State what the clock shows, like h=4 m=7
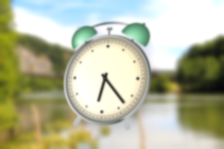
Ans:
h=6 m=23
